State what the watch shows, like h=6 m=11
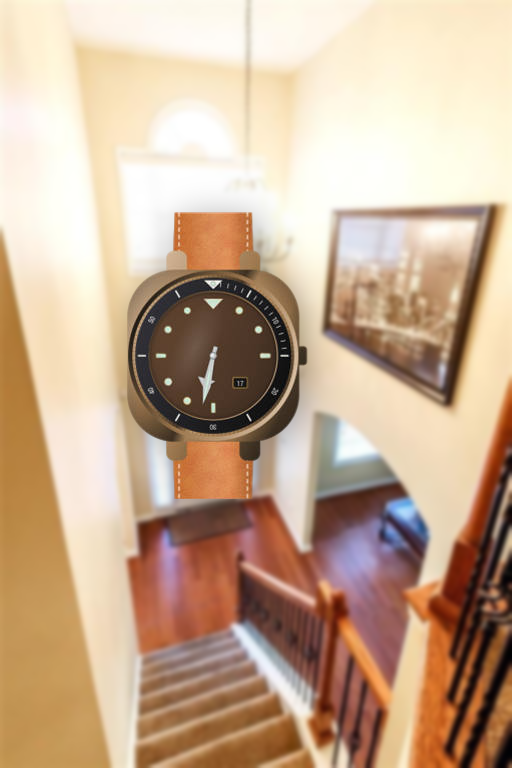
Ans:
h=6 m=32
